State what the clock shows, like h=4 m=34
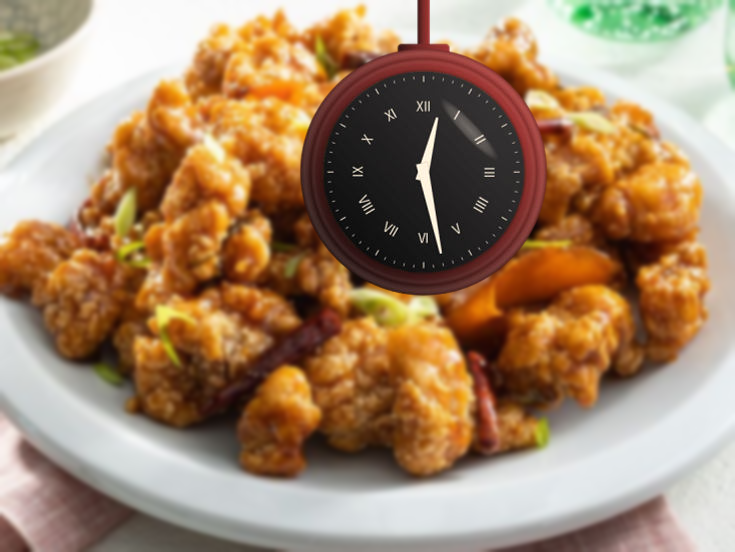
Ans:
h=12 m=28
